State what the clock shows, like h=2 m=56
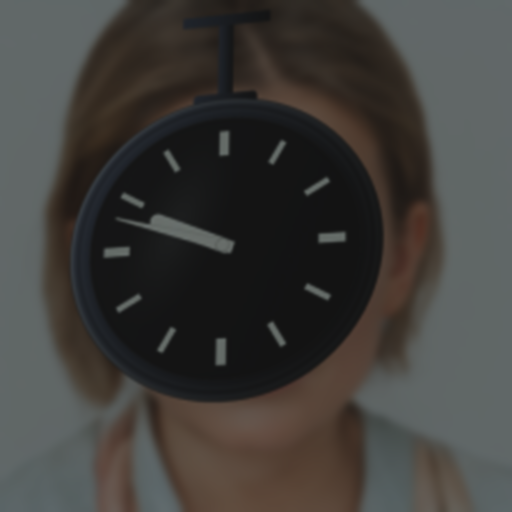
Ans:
h=9 m=48
